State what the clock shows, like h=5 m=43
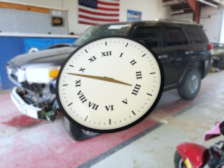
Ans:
h=3 m=48
